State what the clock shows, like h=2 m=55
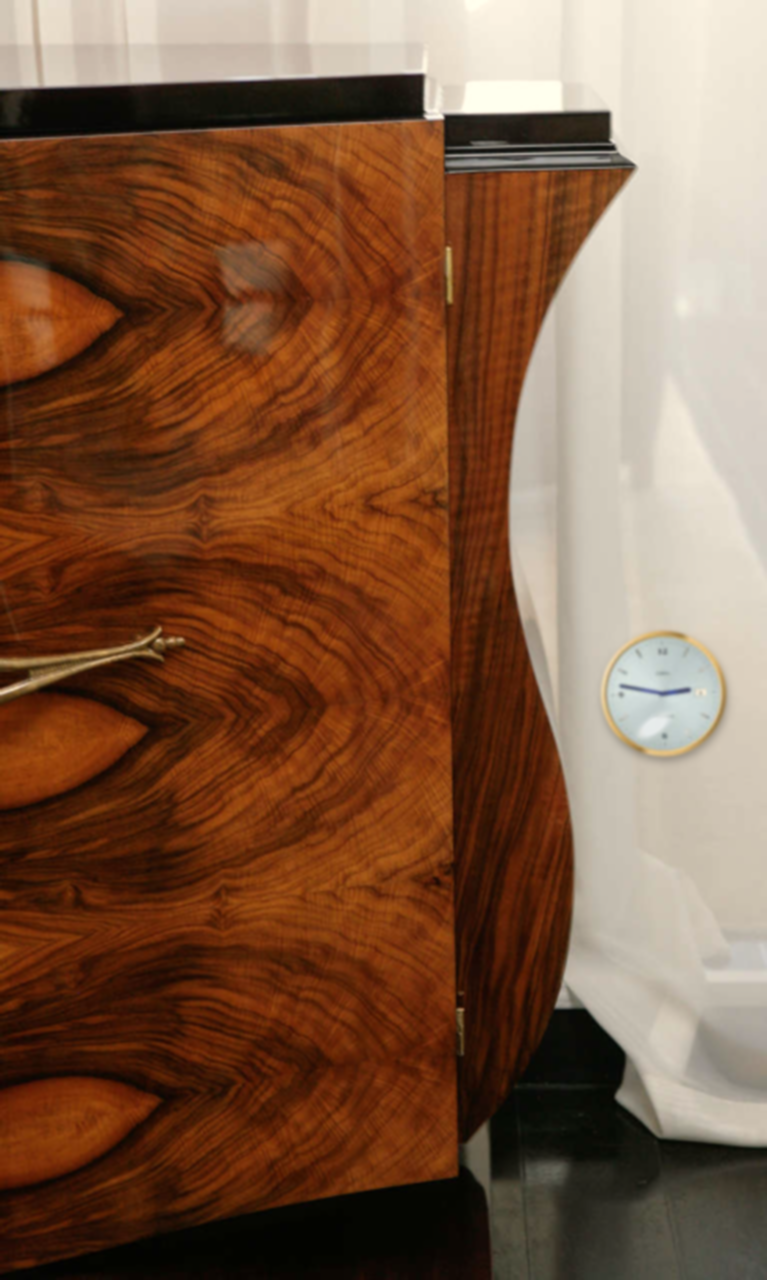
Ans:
h=2 m=47
